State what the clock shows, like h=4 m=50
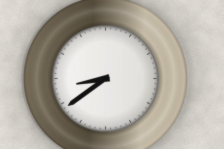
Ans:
h=8 m=39
